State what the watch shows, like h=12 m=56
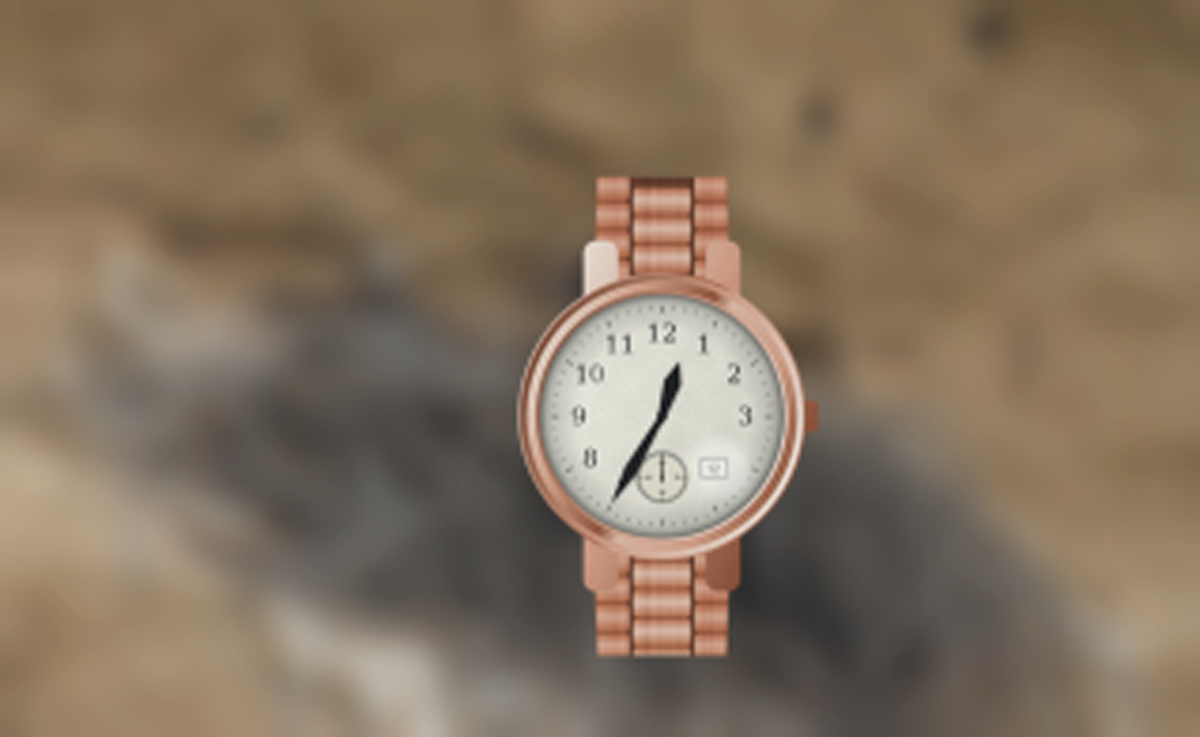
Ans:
h=12 m=35
